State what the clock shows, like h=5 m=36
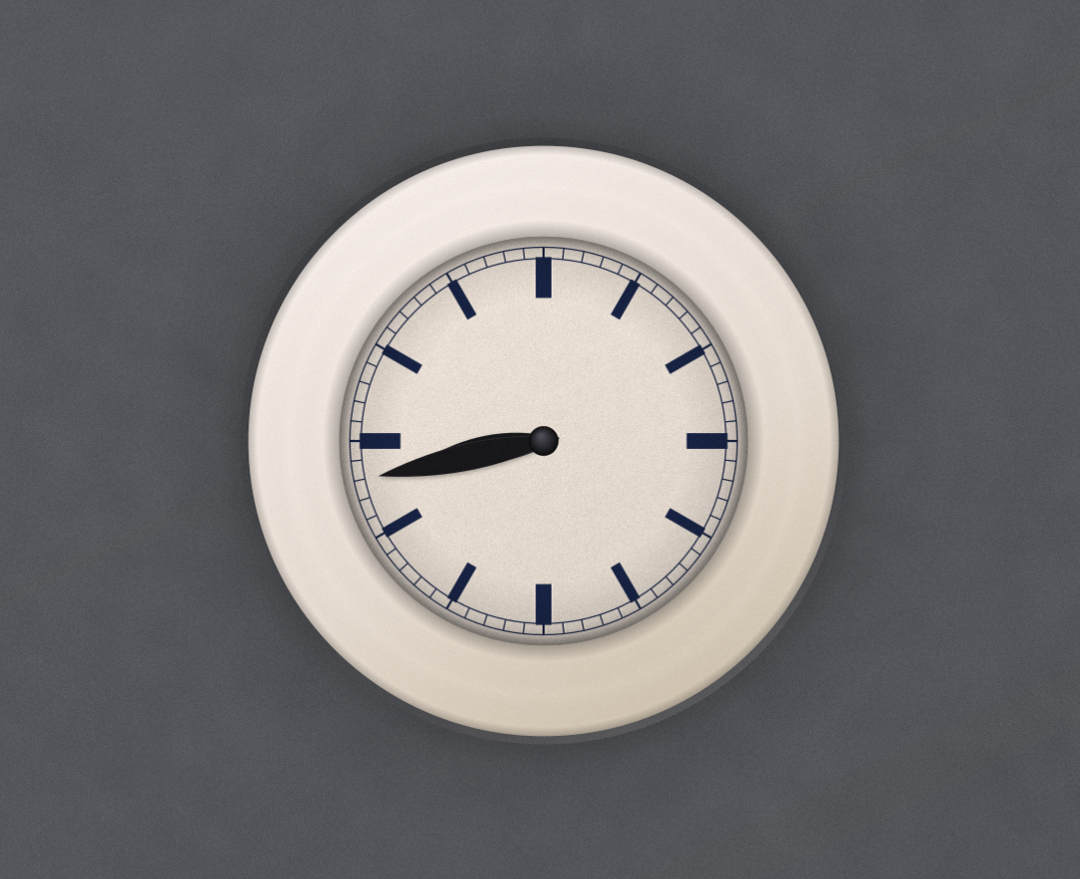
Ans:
h=8 m=43
